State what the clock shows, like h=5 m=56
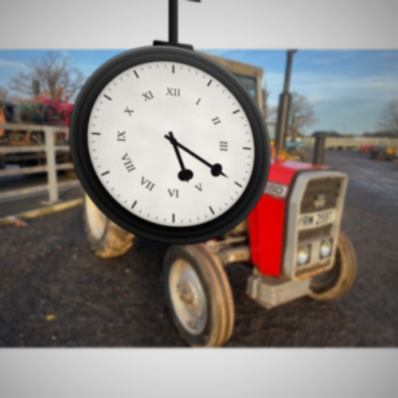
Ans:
h=5 m=20
